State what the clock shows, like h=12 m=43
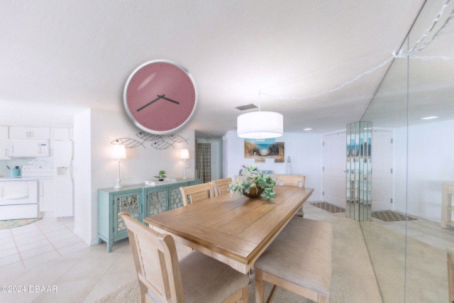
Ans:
h=3 m=40
